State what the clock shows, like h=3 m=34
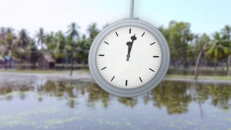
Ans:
h=12 m=2
